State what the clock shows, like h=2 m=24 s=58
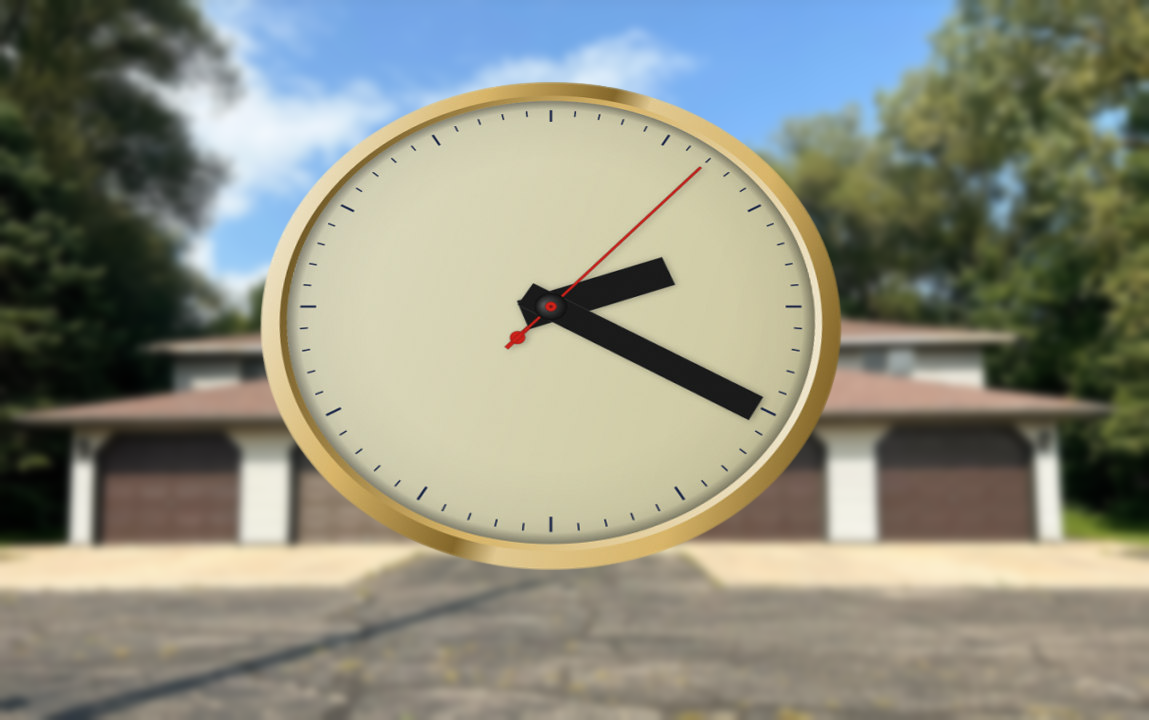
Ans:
h=2 m=20 s=7
